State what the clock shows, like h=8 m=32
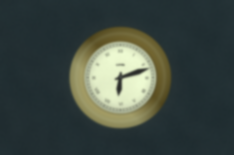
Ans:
h=6 m=12
